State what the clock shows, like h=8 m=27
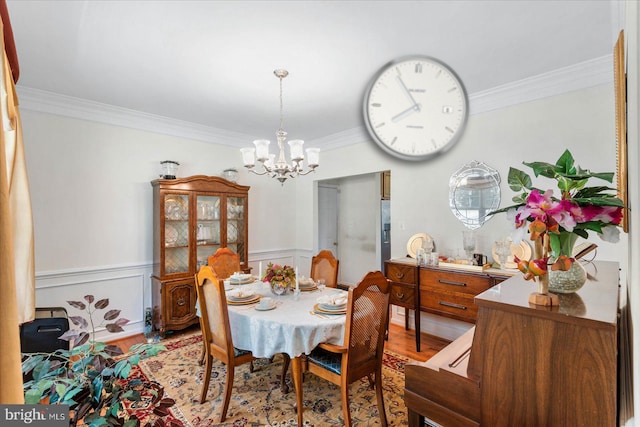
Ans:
h=7 m=54
